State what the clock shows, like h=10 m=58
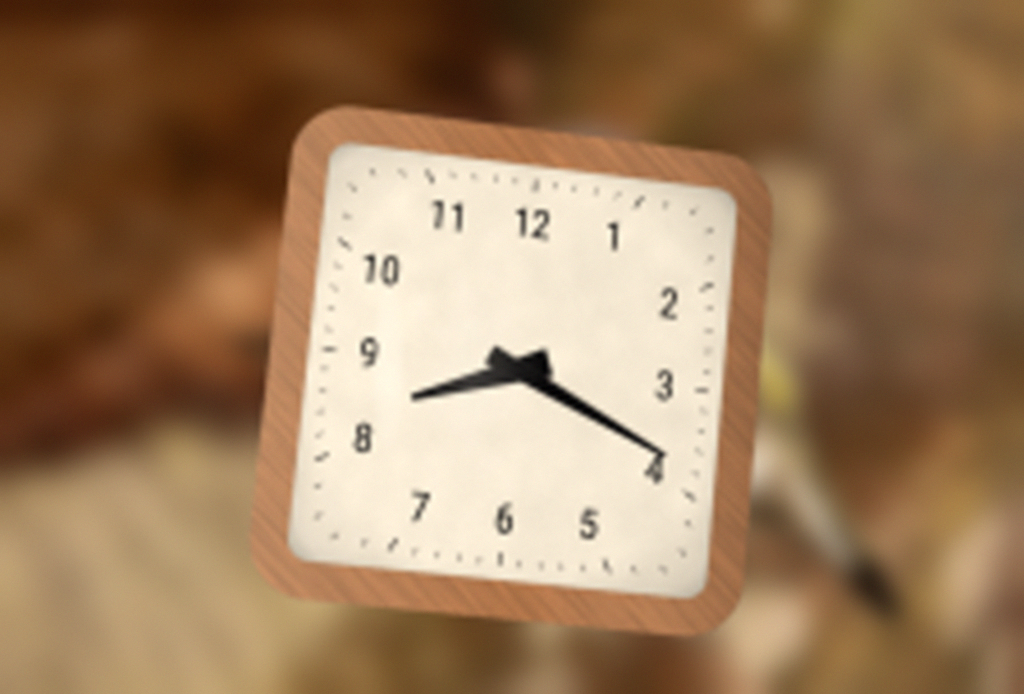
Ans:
h=8 m=19
